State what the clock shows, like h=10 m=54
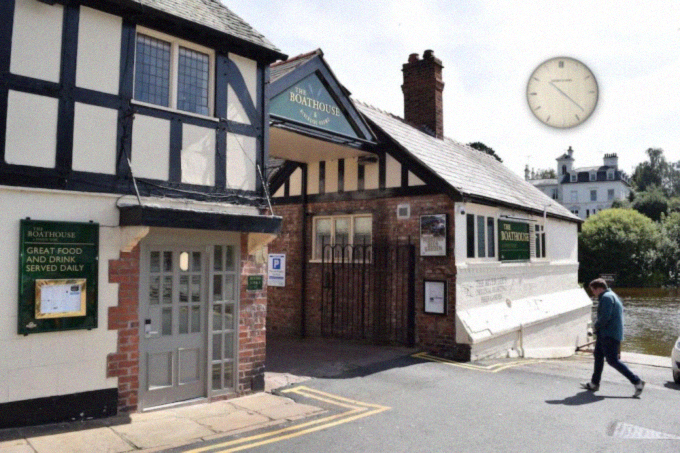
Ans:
h=10 m=22
